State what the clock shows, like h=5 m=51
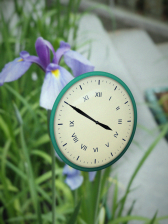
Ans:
h=3 m=50
